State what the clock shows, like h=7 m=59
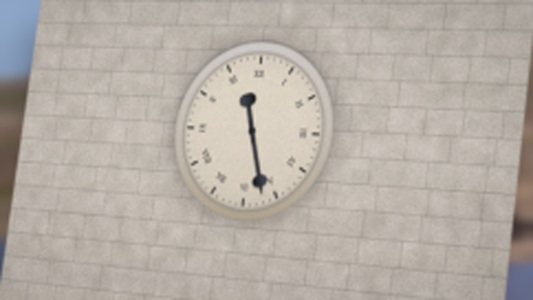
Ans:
h=11 m=27
